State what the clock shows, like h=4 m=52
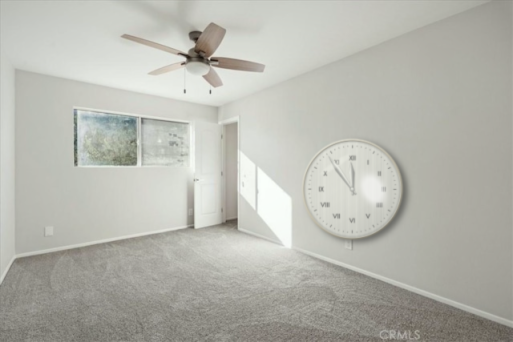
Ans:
h=11 m=54
